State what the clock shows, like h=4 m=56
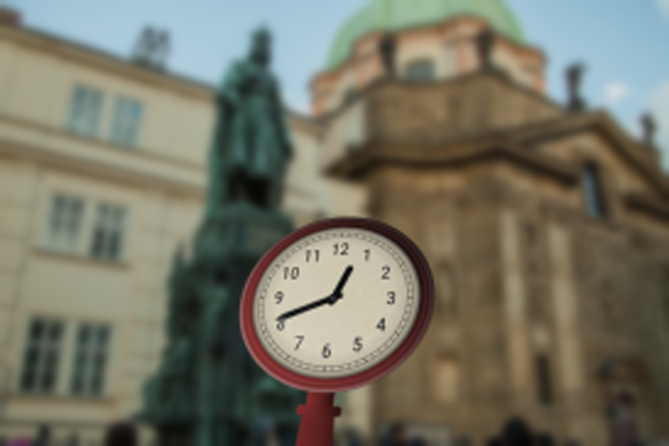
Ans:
h=12 m=41
